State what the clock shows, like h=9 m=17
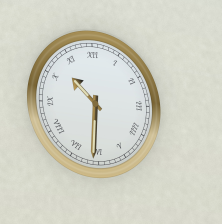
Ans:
h=10 m=31
